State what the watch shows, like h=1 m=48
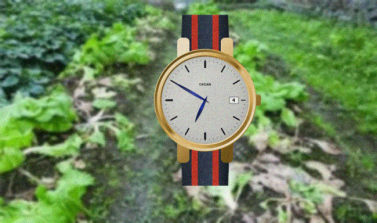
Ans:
h=6 m=50
